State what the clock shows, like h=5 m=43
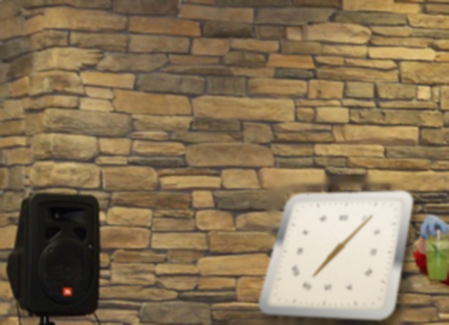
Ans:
h=7 m=6
